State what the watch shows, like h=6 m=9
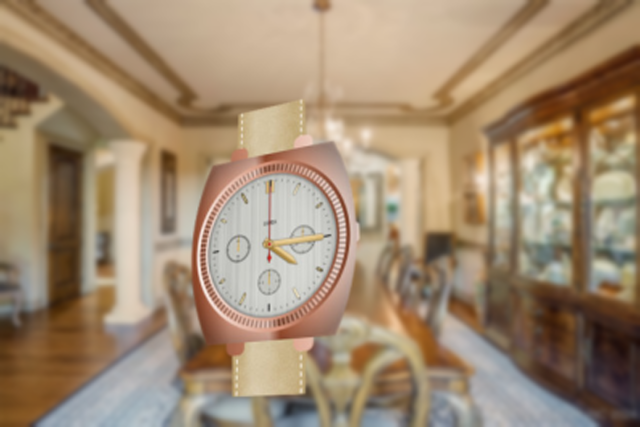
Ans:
h=4 m=15
